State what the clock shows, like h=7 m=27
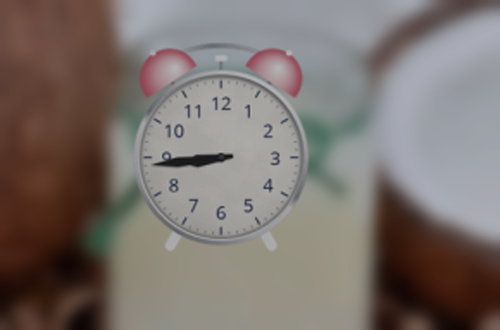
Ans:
h=8 m=44
